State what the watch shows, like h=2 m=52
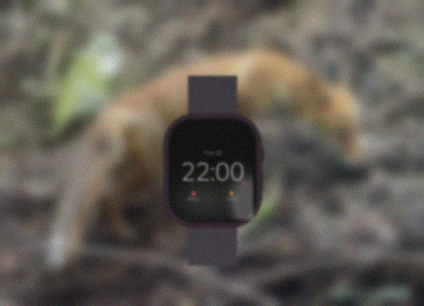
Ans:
h=22 m=0
